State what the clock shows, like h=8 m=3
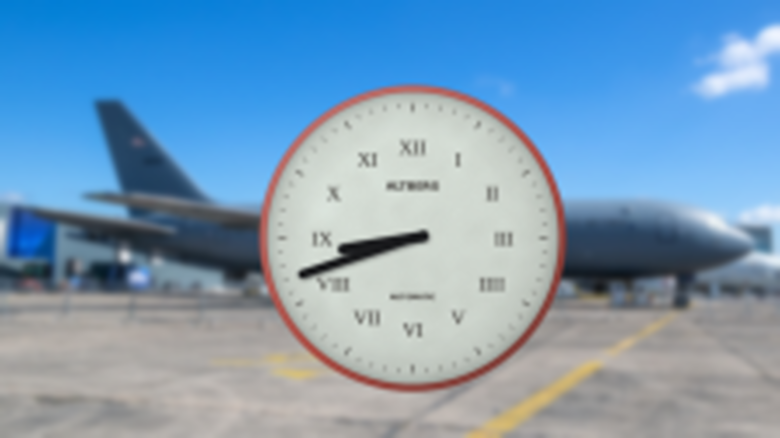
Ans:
h=8 m=42
